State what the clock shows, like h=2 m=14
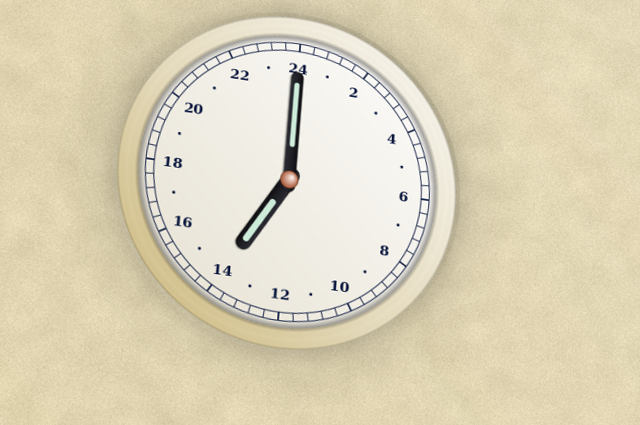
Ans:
h=14 m=0
